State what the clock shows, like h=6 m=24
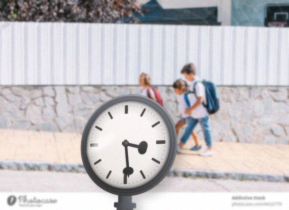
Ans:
h=3 m=29
